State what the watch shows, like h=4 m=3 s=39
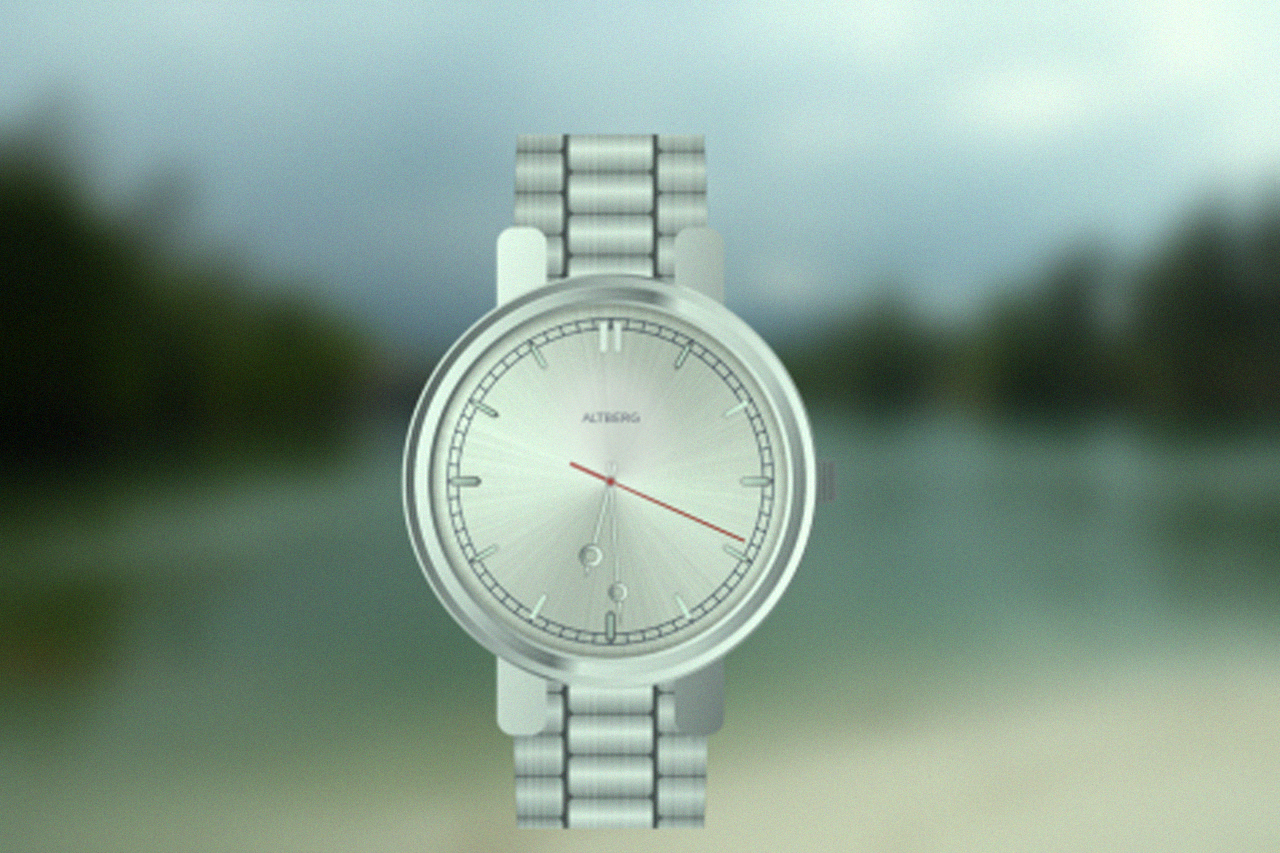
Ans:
h=6 m=29 s=19
